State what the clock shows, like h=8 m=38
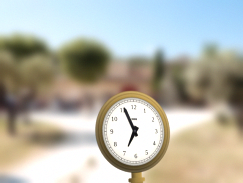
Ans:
h=6 m=56
